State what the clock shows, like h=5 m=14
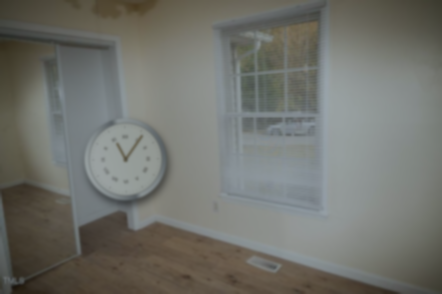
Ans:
h=11 m=6
